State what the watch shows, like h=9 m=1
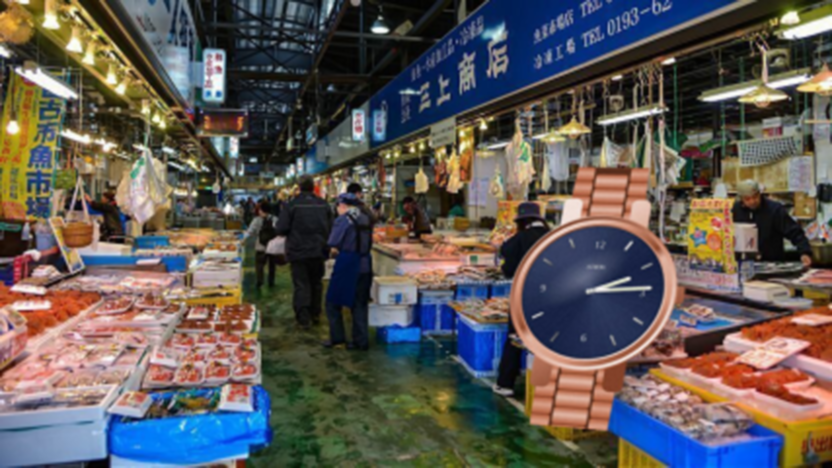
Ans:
h=2 m=14
